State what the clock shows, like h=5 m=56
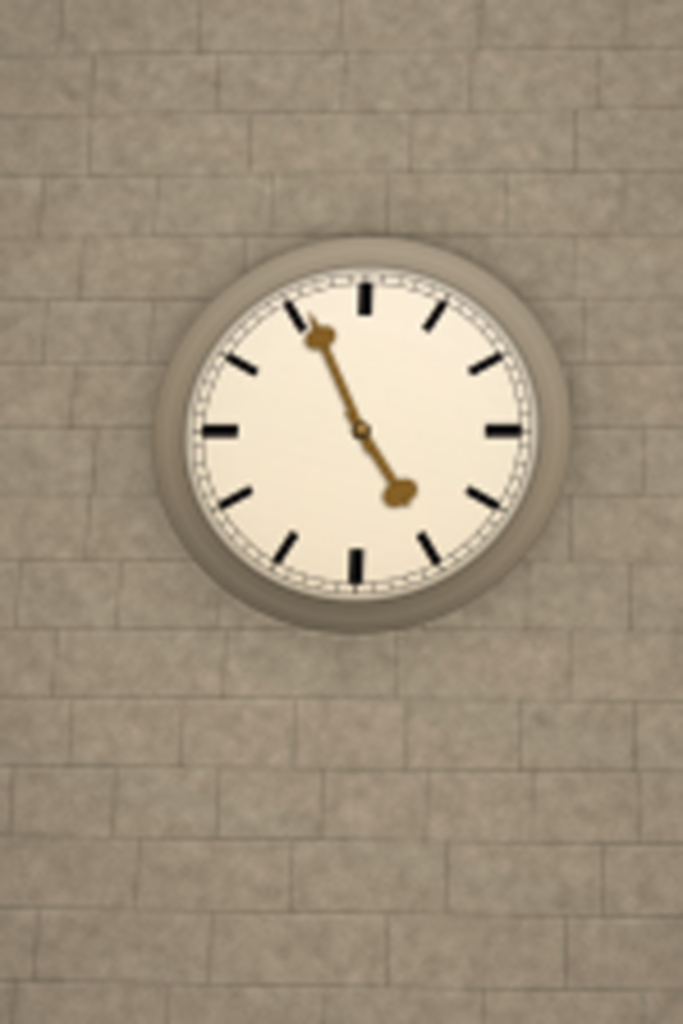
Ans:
h=4 m=56
